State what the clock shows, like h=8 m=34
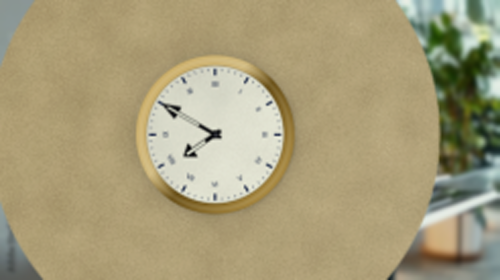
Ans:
h=7 m=50
